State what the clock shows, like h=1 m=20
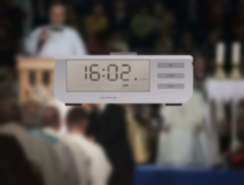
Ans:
h=16 m=2
